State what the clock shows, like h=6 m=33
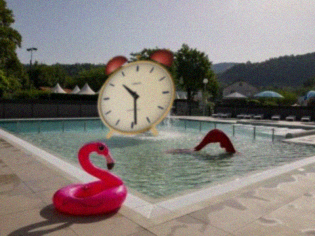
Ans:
h=10 m=29
